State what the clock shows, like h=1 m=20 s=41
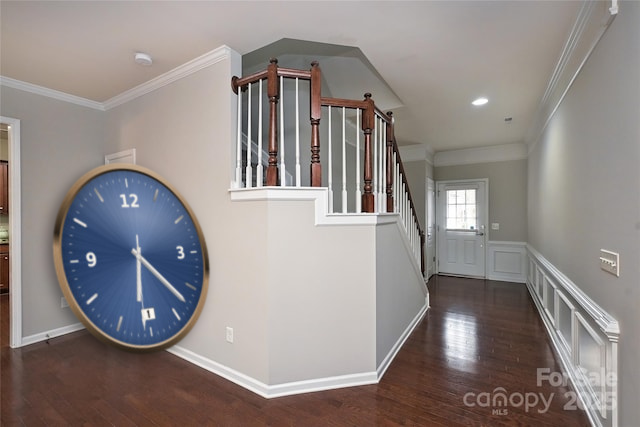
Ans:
h=6 m=22 s=31
